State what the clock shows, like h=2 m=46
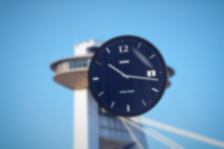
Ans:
h=10 m=17
